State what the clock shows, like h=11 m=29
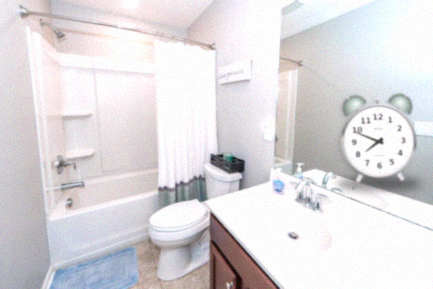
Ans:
h=7 m=49
